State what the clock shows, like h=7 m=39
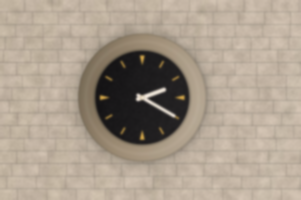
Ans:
h=2 m=20
